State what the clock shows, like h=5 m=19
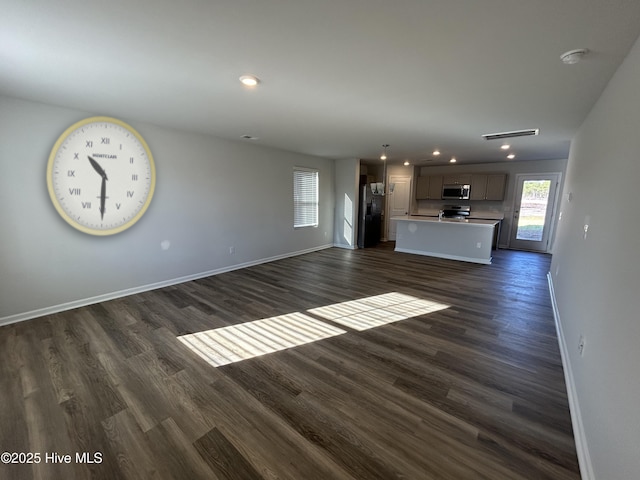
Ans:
h=10 m=30
